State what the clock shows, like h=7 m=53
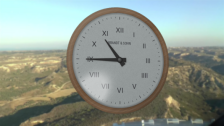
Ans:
h=10 m=45
